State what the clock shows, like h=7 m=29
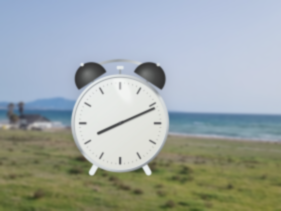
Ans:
h=8 m=11
